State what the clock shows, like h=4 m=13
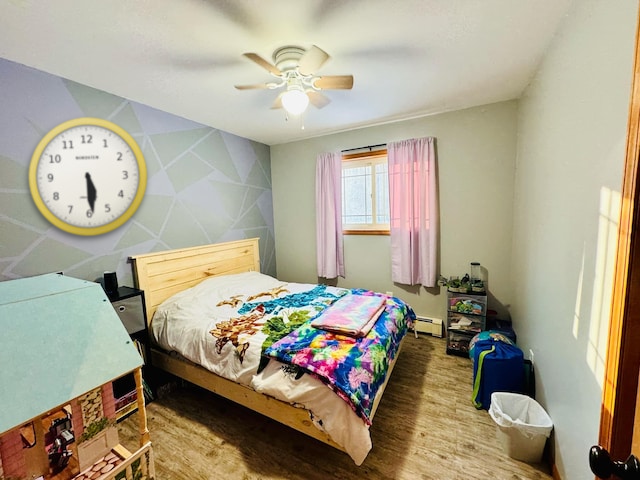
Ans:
h=5 m=29
